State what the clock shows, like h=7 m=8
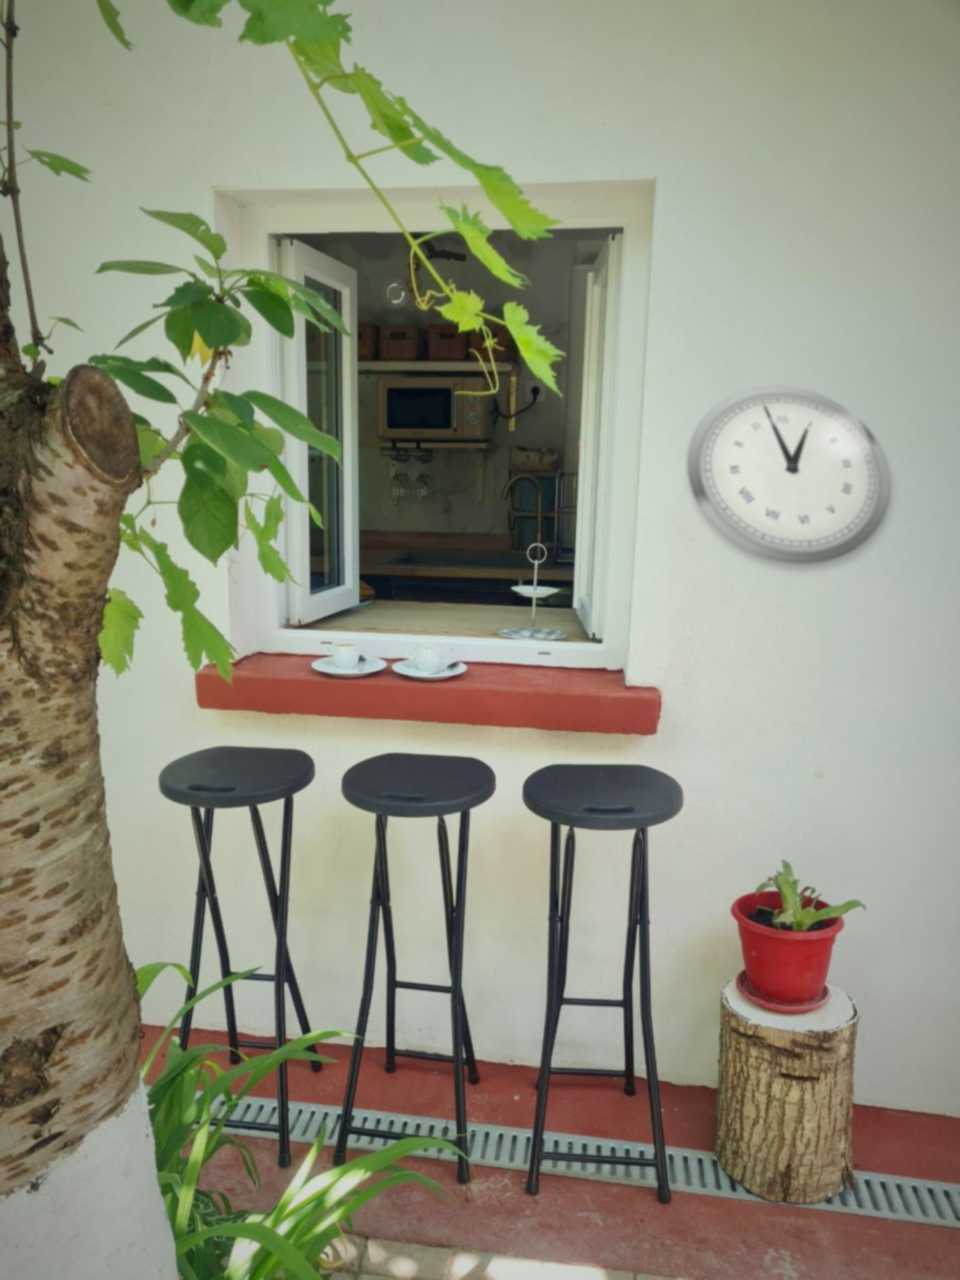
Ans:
h=12 m=58
